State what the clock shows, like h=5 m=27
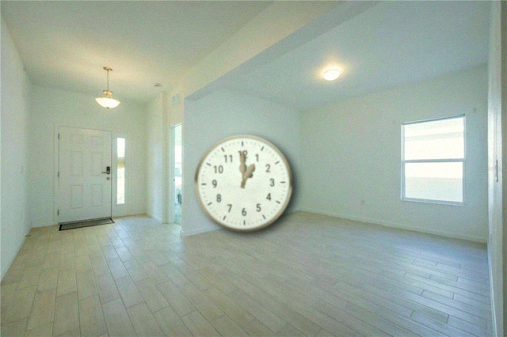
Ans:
h=1 m=0
